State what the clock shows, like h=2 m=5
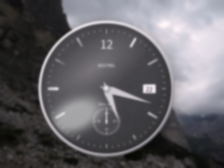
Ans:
h=5 m=18
